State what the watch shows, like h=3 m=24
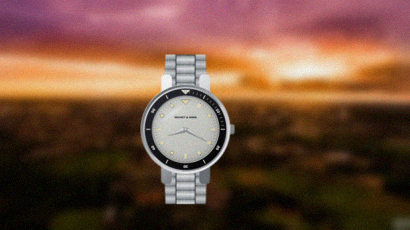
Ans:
h=8 m=20
